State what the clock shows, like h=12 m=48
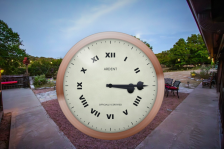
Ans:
h=3 m=15
